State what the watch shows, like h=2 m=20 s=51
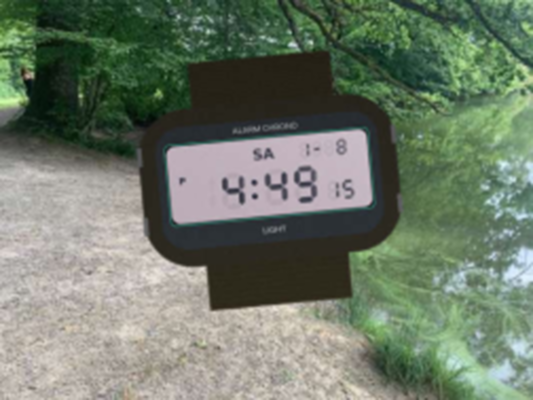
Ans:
h=4 m=49 s=15
